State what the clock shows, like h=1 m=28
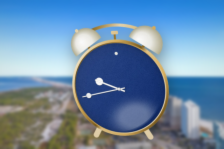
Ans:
h=9 m=43
